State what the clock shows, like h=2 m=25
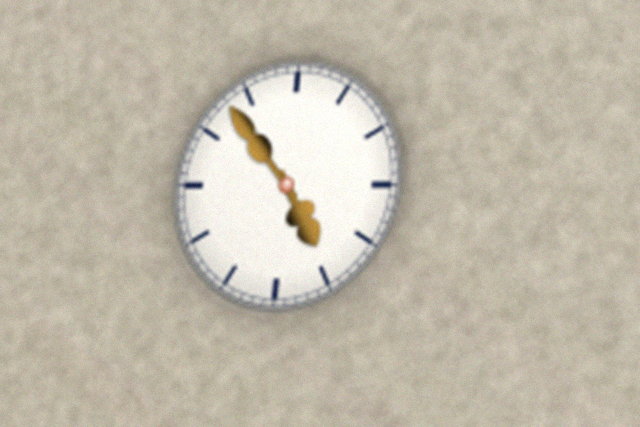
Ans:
h=4 m=53
